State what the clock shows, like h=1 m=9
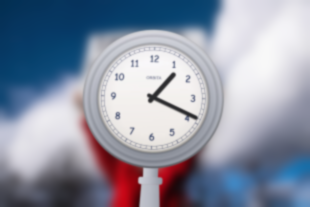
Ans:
h=1 m=19
